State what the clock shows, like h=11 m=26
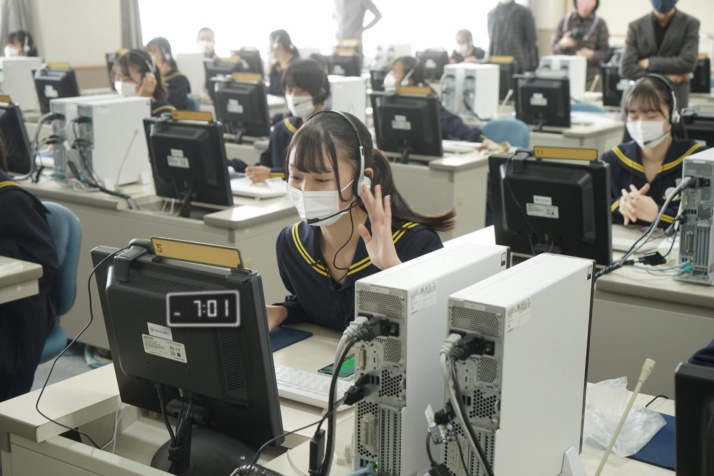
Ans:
h=7 m=1
